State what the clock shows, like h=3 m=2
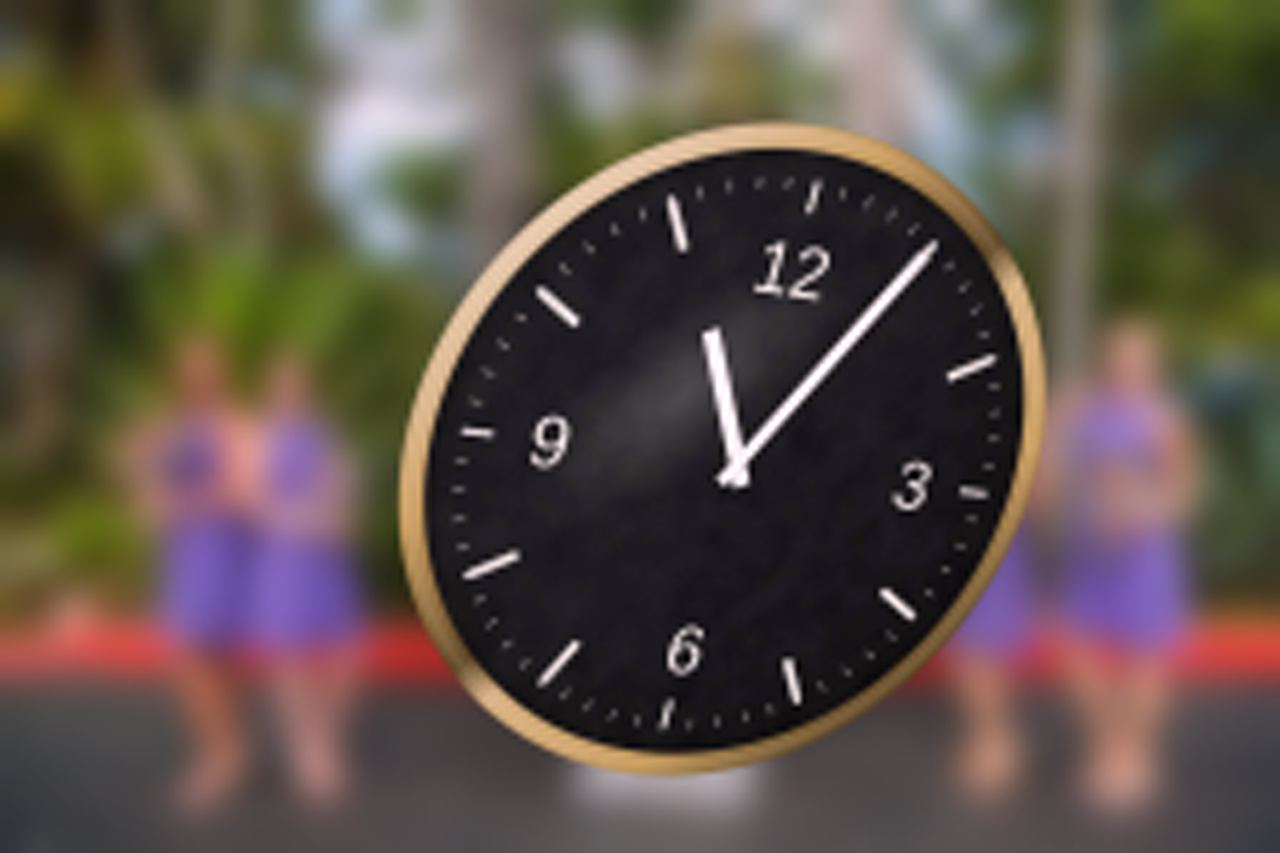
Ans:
h=11 m=5
